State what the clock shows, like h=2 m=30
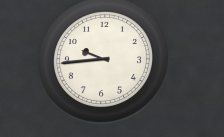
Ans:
h=9 m=44
